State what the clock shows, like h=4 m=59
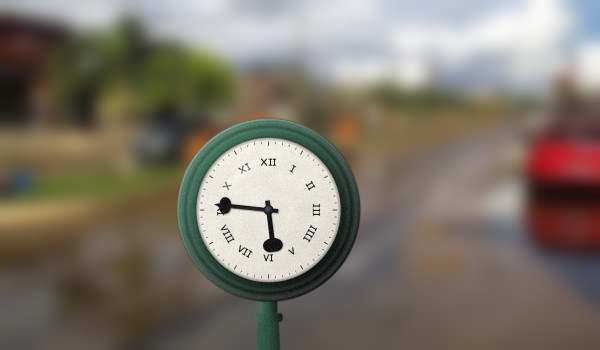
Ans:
h=5 m=46
